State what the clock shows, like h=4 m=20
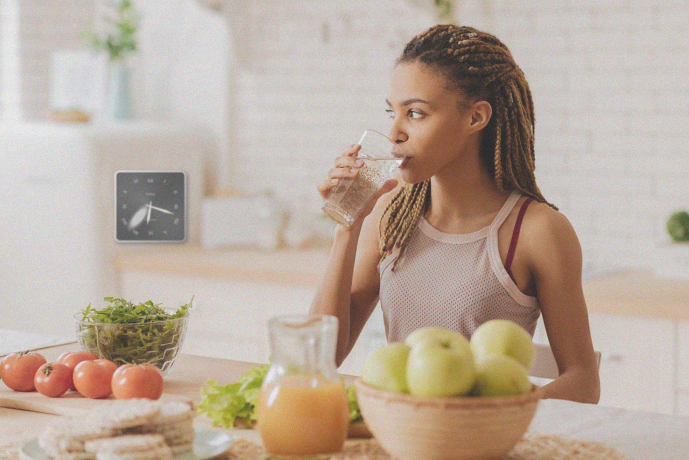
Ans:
h=6 m=18
